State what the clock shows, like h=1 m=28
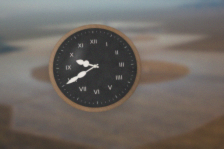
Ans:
h=9 m=40
